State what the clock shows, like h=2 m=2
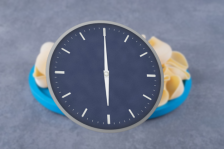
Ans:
h=6 m=0
